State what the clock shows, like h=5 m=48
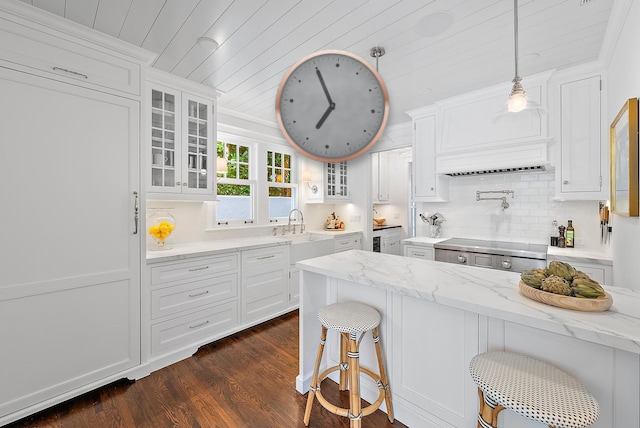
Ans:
h=6 m=55
